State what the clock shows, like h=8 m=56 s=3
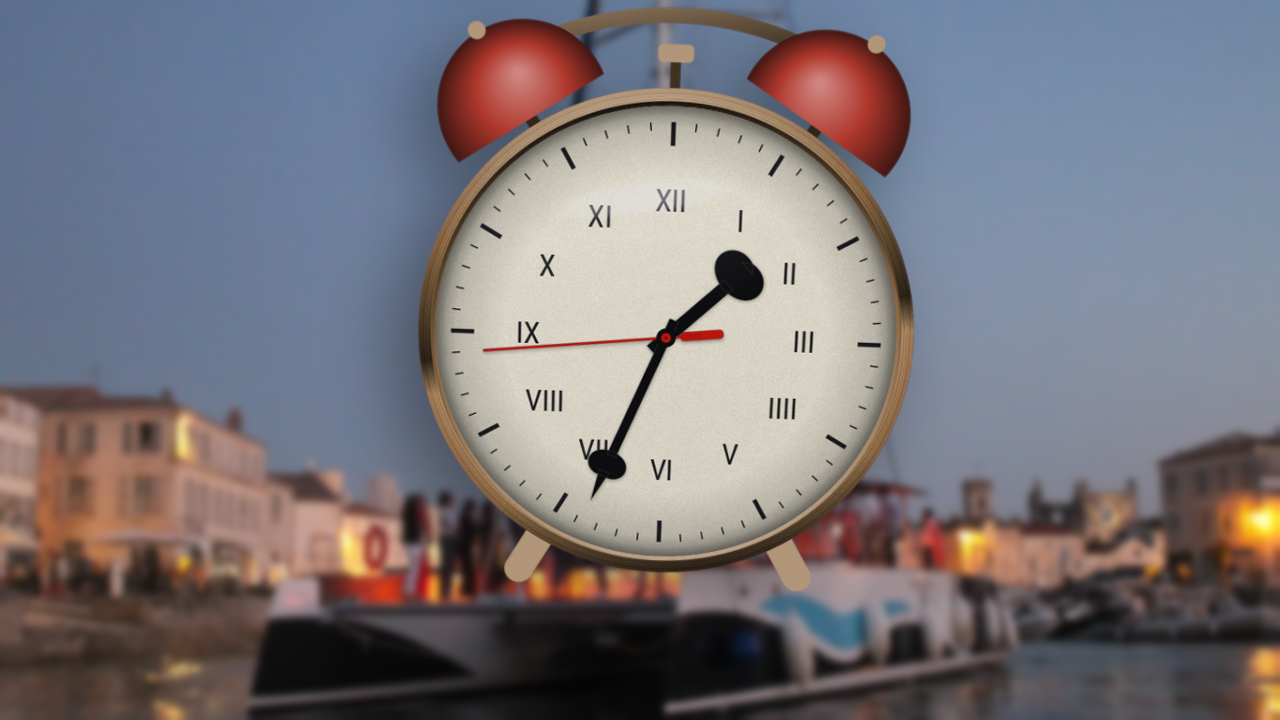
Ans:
h=1 m=33 s=44
